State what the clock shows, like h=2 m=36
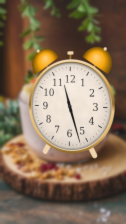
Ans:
h=11 m=27
